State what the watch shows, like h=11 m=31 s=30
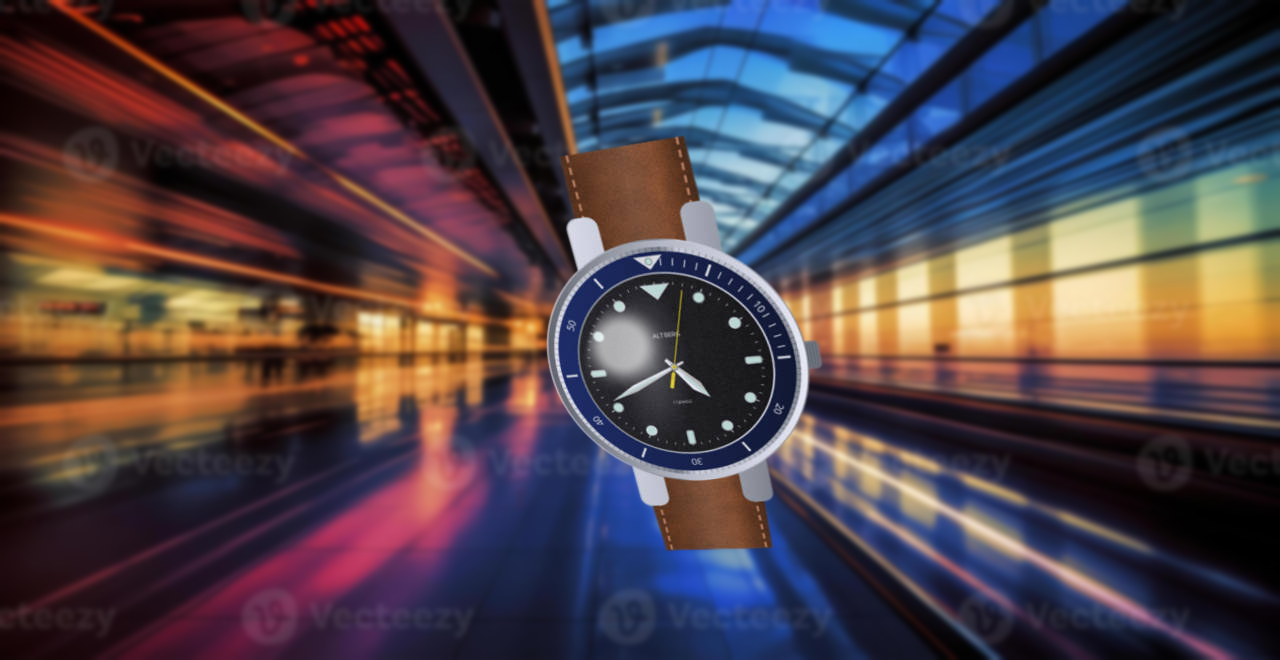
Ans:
h=4 m=41 s=3
